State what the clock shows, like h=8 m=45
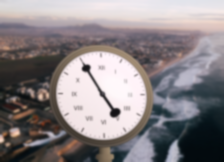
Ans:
h=4 m=55
